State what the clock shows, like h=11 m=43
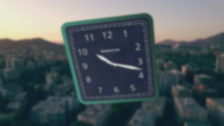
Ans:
h=10 m=18
